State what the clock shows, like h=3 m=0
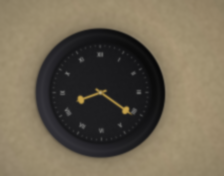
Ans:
h=8 m=21
